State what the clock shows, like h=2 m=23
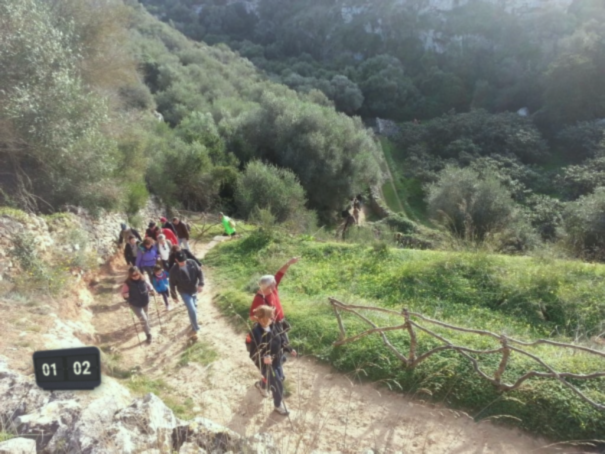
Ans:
h=1 m=2
